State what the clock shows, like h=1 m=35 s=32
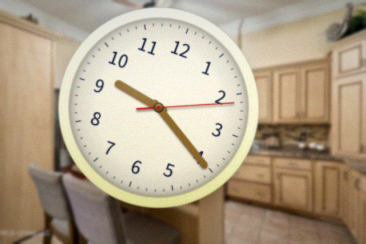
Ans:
h=9 m=20 s=11
